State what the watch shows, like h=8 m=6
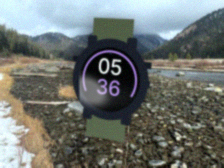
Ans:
h=5 m=36
